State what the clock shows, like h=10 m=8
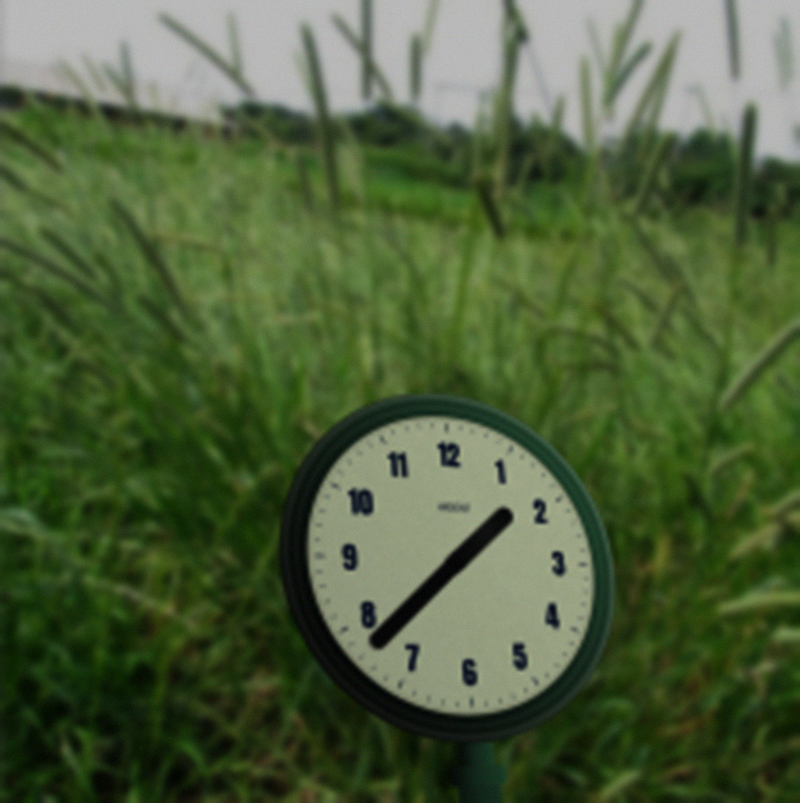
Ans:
h=1 m=38
